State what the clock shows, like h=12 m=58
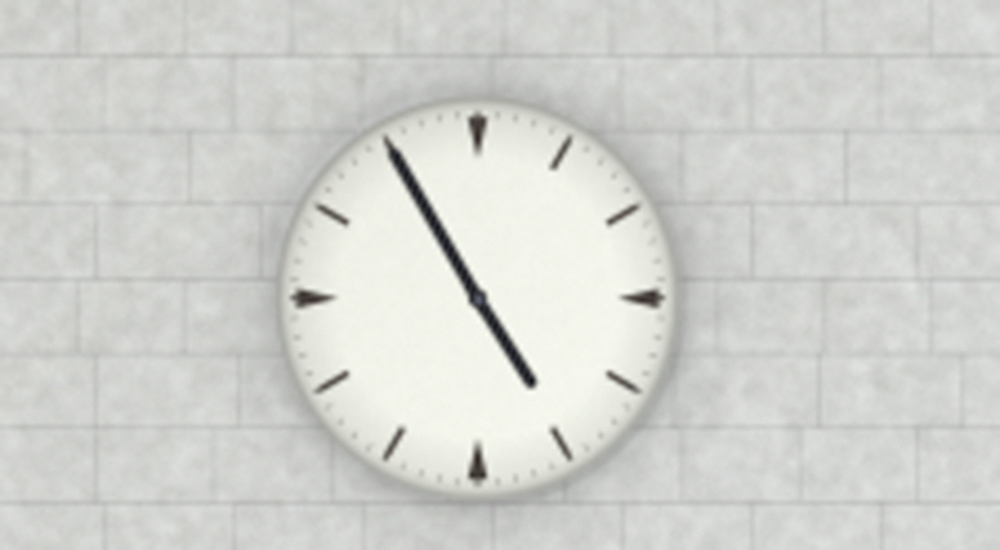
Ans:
h=4 m=55
